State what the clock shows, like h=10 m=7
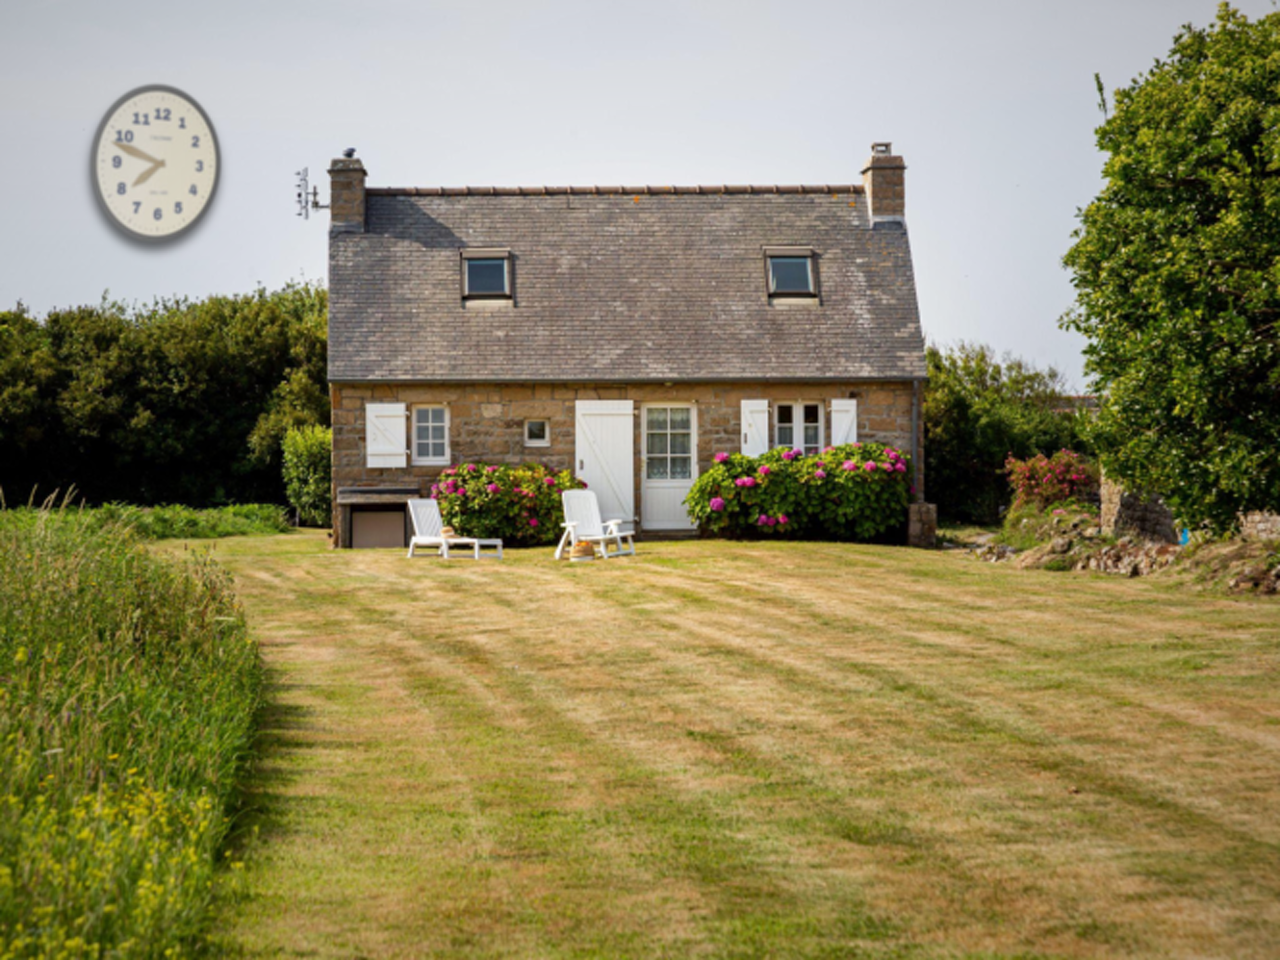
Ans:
h=7 m=48
